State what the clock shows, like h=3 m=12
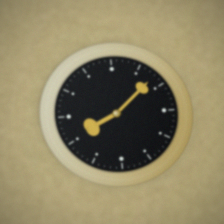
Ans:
h=8 m=8
